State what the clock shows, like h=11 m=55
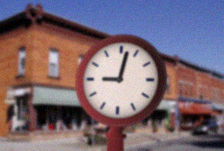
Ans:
h=9 m=2
